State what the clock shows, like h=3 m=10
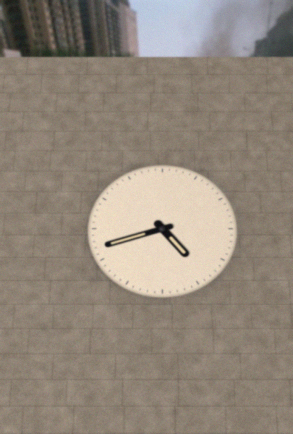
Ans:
h=4 m=42
